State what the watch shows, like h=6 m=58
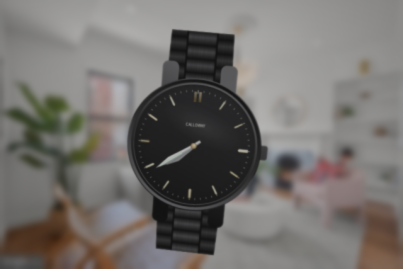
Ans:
h=7 m=39
